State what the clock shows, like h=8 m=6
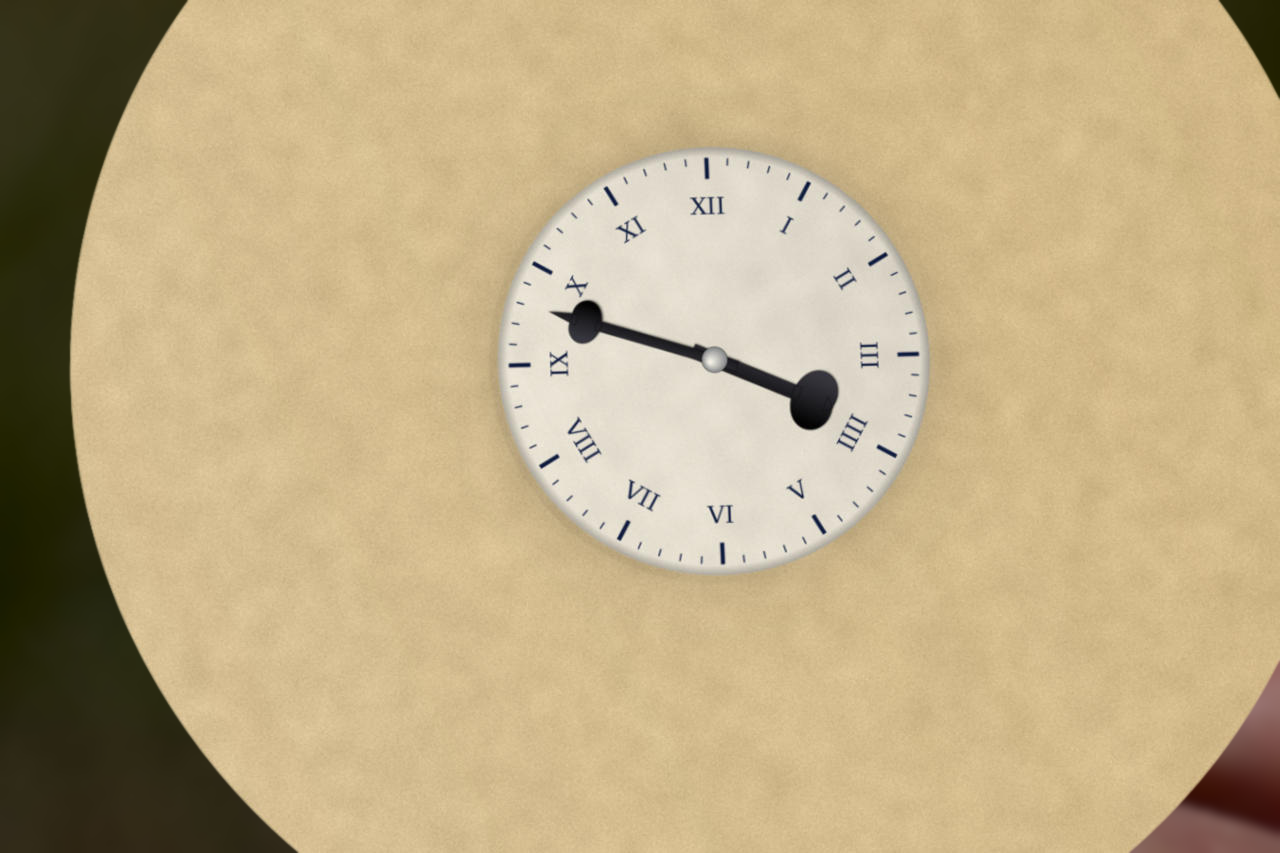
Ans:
h=3 m=48
